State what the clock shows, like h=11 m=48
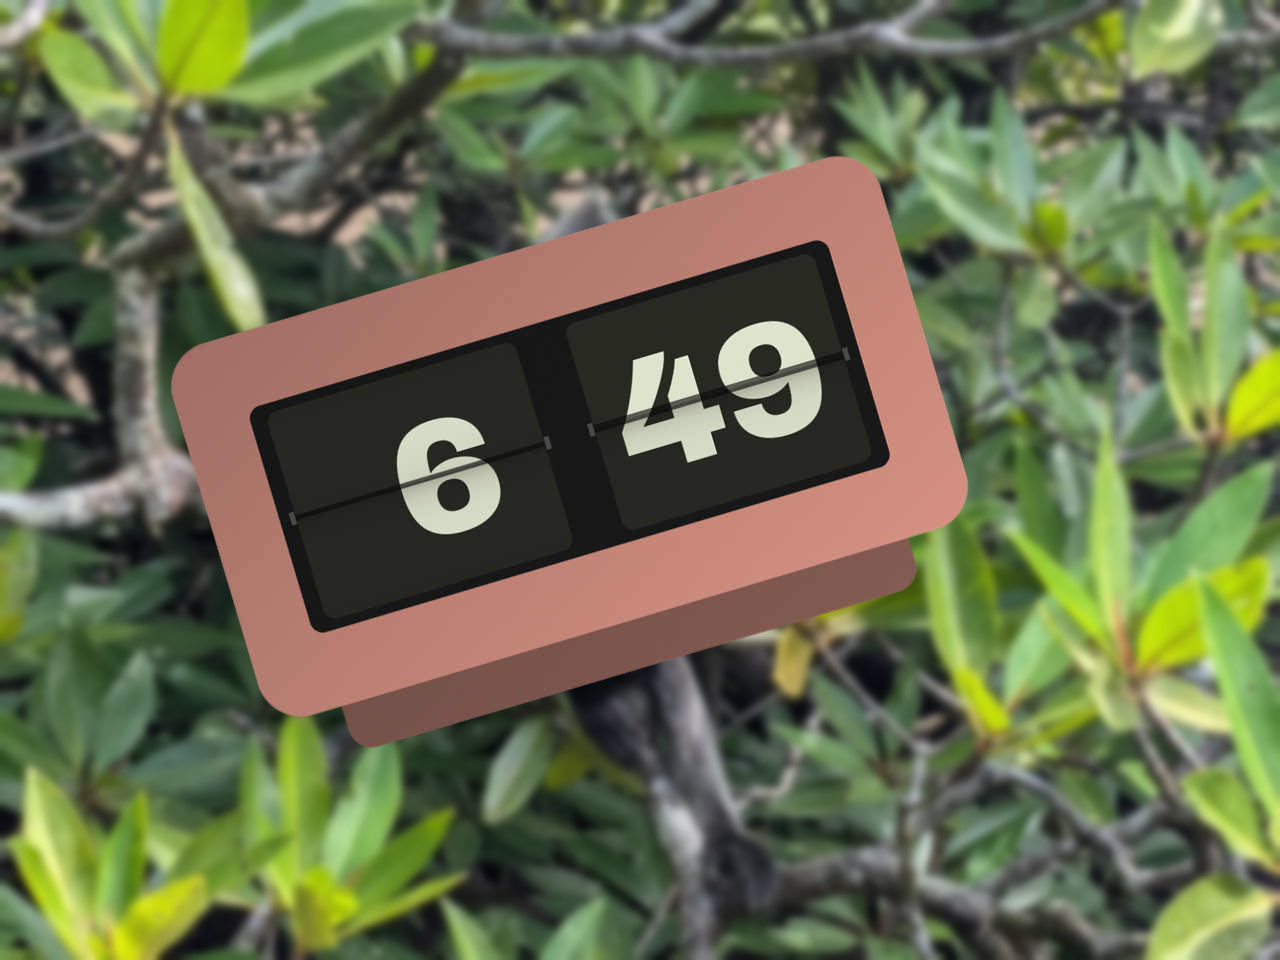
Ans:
h=6 m=49
